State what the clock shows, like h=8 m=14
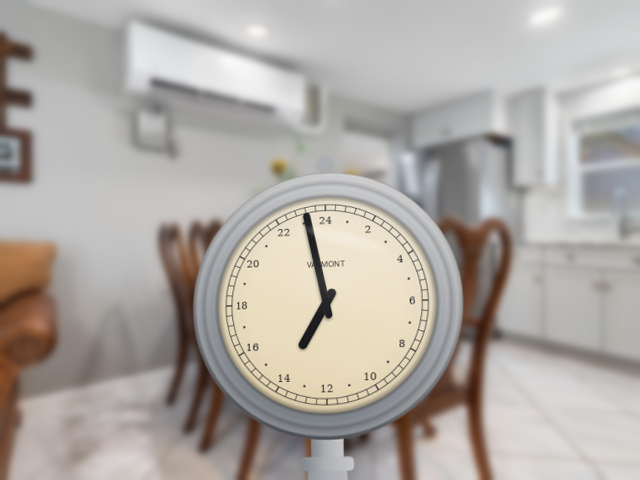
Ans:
h=13 m=58
